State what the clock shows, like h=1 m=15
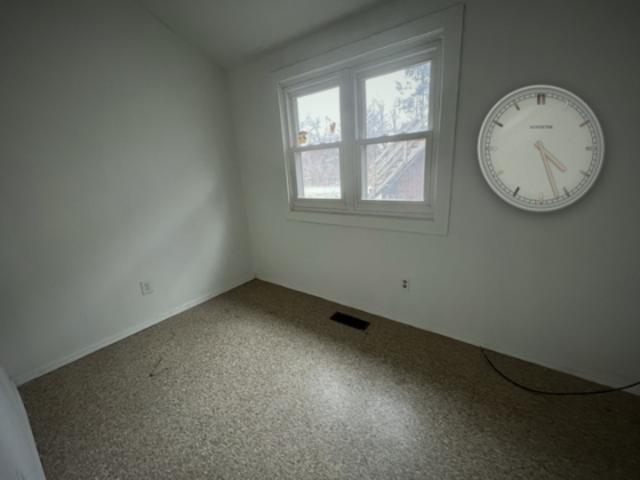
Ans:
h=4 m=27
